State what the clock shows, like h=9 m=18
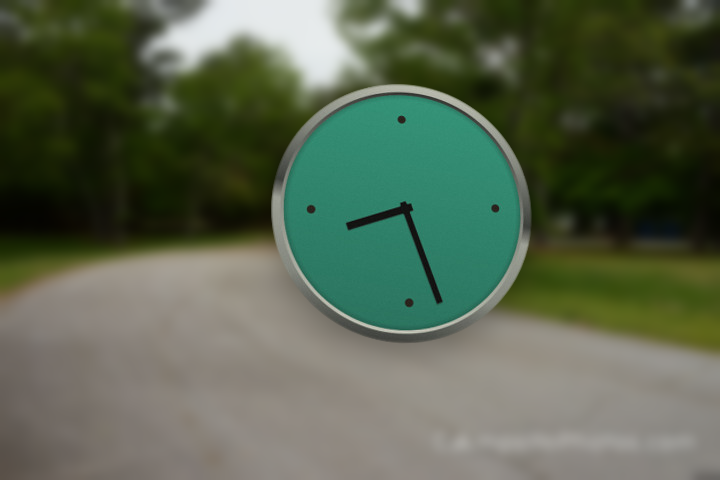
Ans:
h=8 m=27
